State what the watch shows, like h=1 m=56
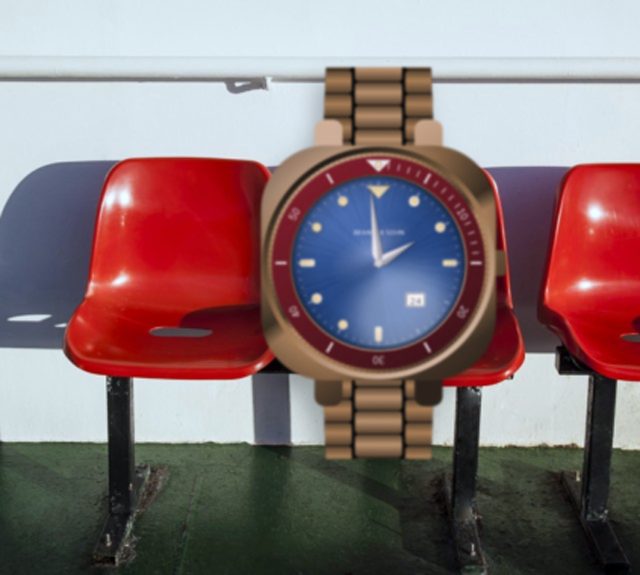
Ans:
h=1 m=59
